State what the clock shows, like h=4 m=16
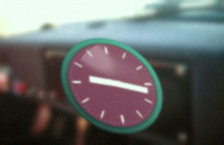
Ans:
h=9 m=17
